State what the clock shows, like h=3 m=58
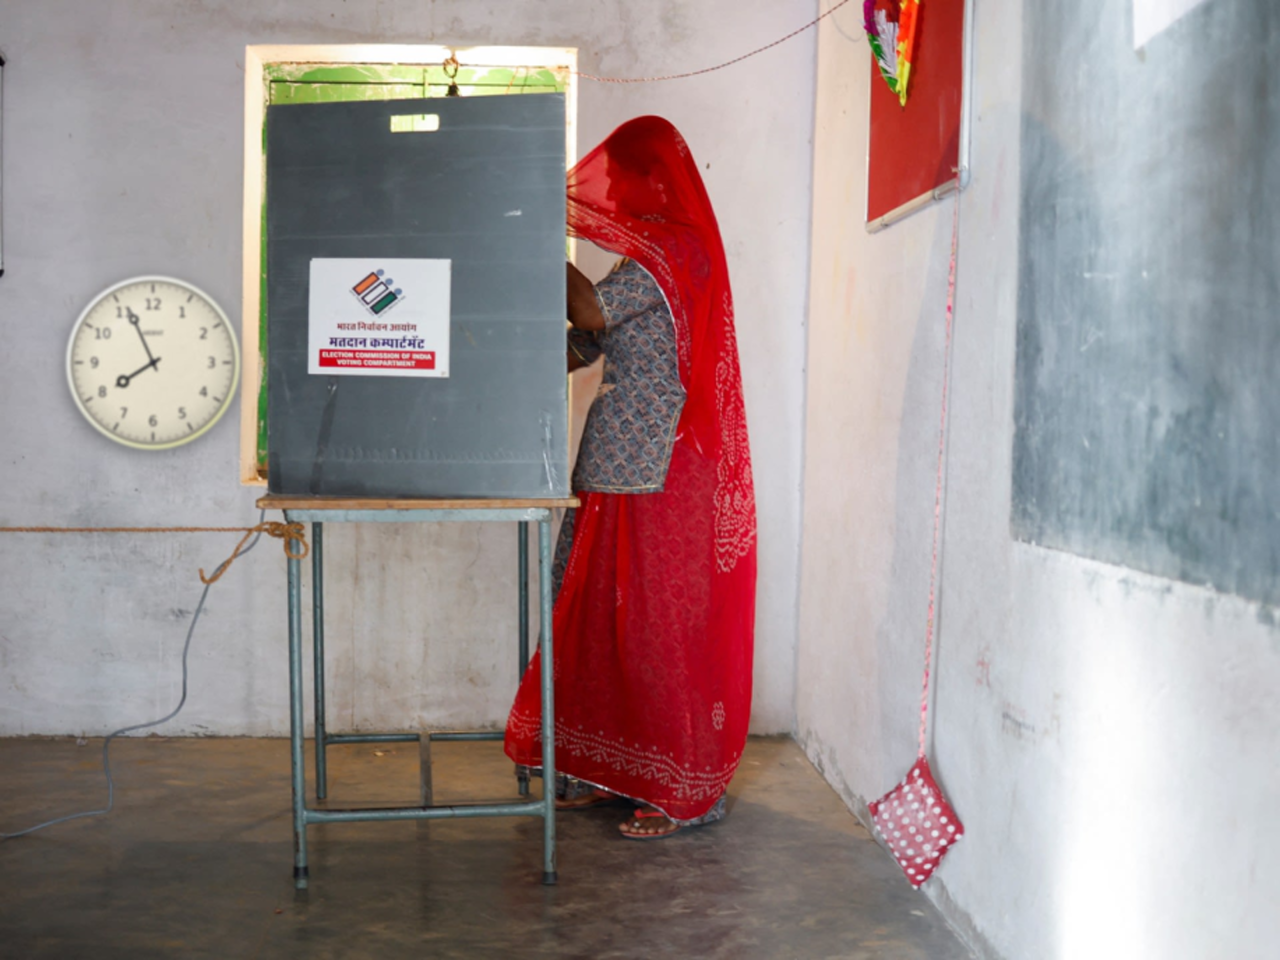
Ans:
h=7 m=56
